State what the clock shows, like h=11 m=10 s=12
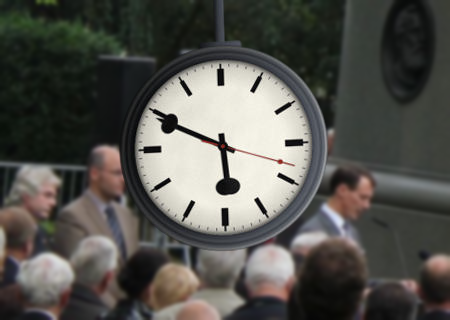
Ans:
h=5 m=49 s=18
